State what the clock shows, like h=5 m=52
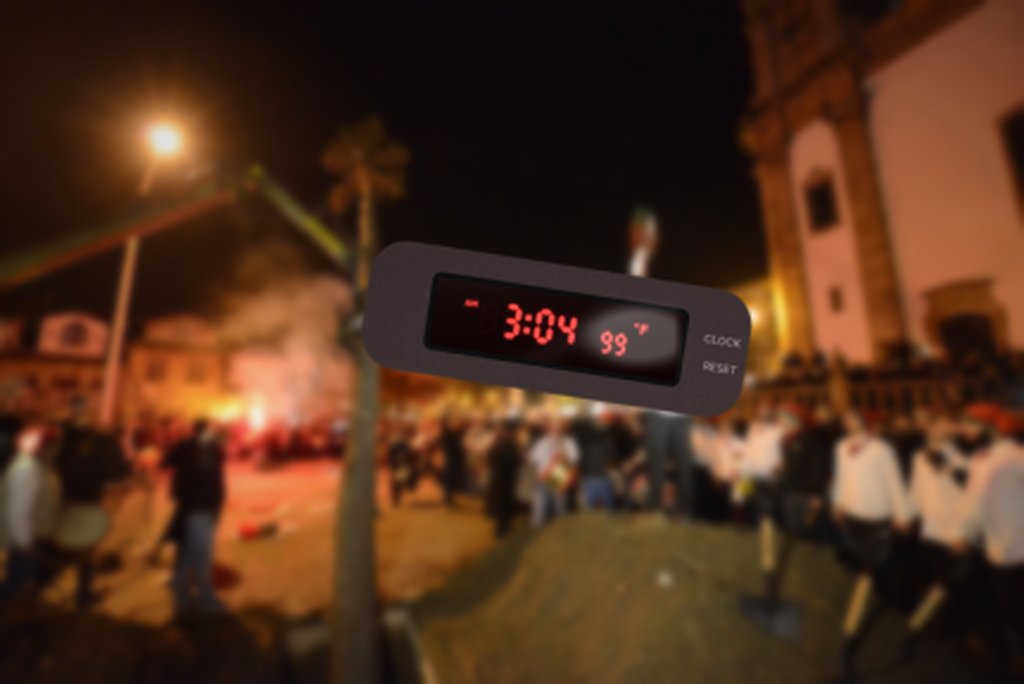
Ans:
h=3 m=4
